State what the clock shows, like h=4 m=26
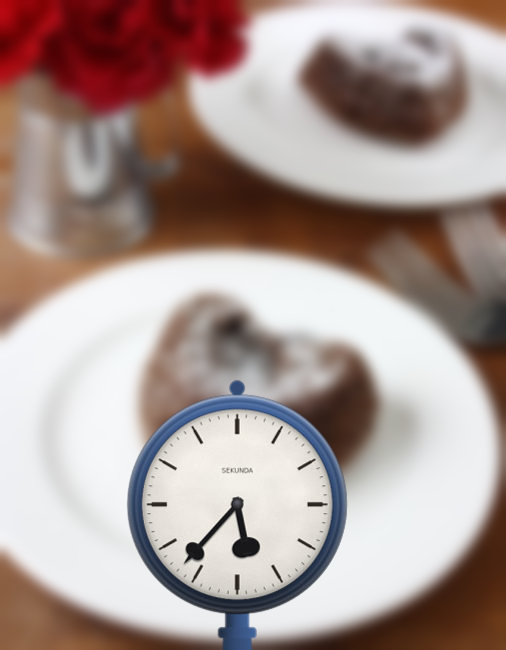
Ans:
h=5 m=37
